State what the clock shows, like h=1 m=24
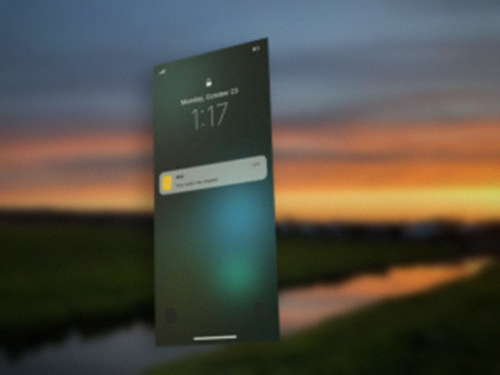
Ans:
h=1 m=17
